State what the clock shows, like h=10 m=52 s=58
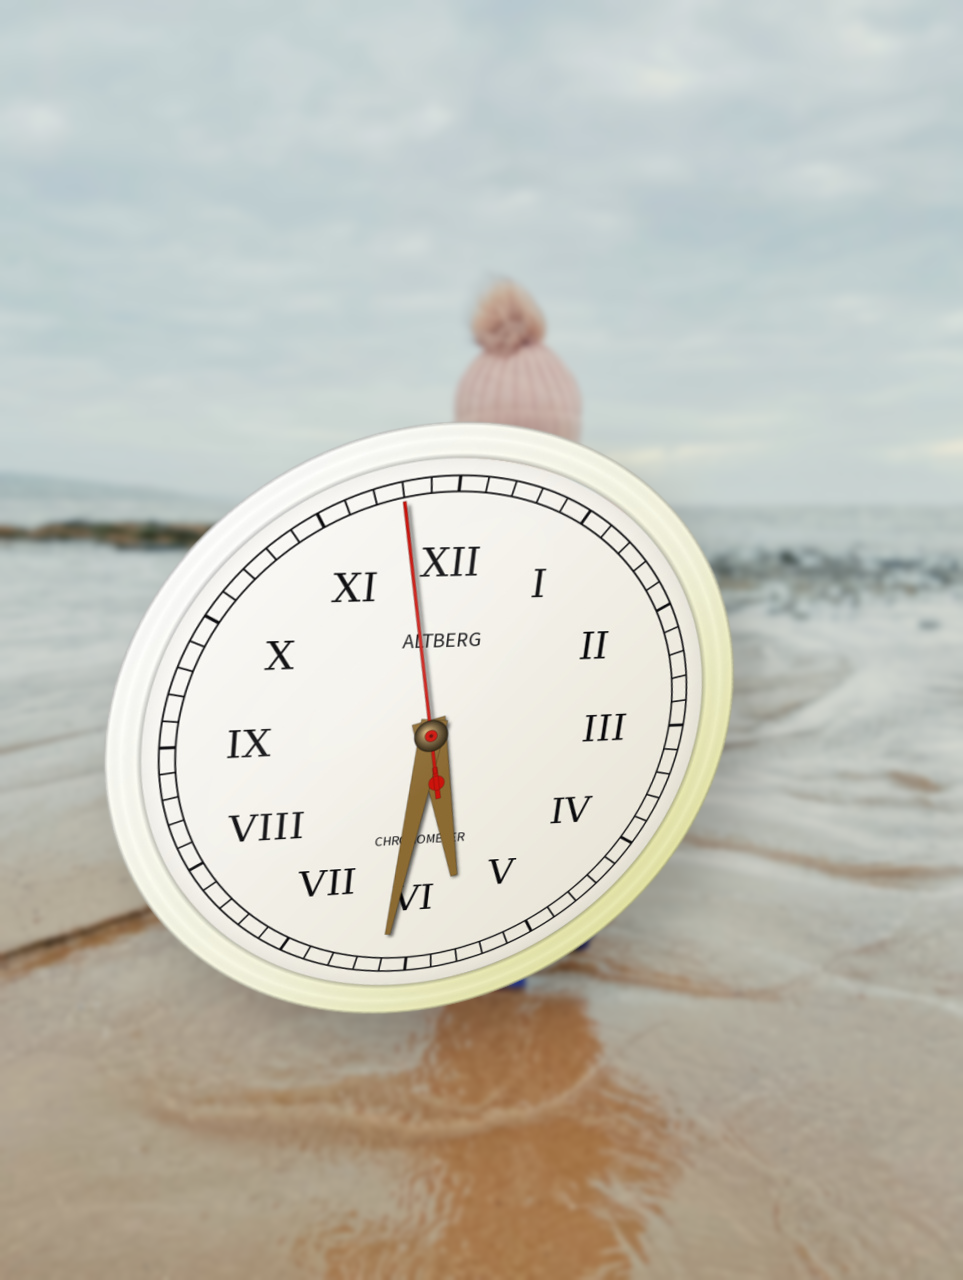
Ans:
h=5 m=30 s=58
